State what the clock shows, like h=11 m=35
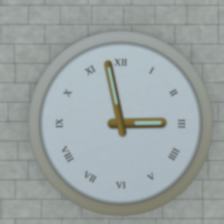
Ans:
h=2 m=58
